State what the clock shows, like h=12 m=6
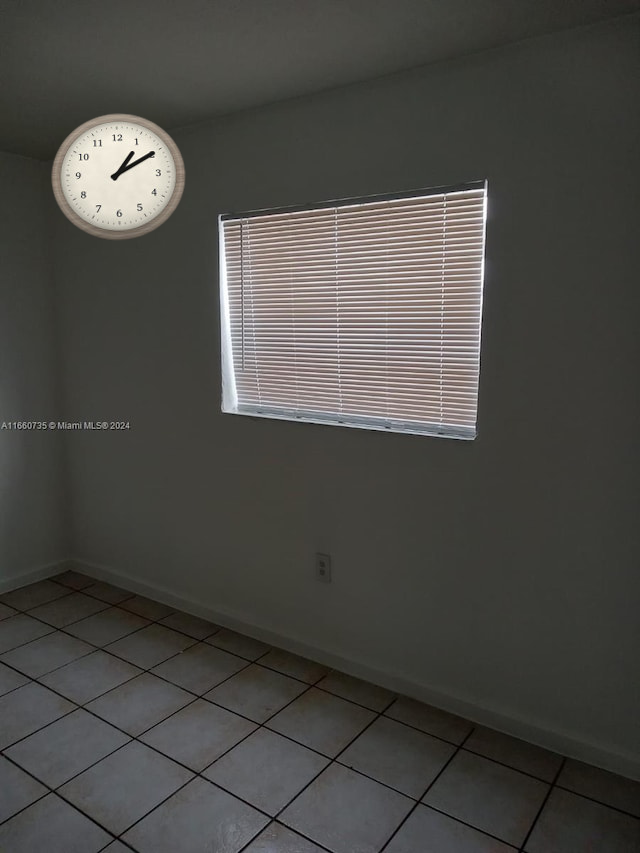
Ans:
h=1 m=10
